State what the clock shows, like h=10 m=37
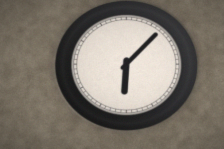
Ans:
h=6 m=7
